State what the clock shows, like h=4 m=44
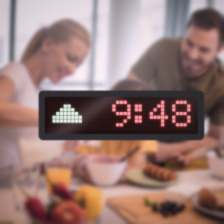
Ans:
h=9 m=48
